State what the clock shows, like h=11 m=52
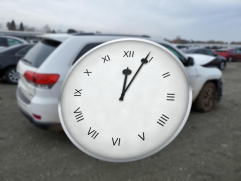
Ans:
h=12 m=4
